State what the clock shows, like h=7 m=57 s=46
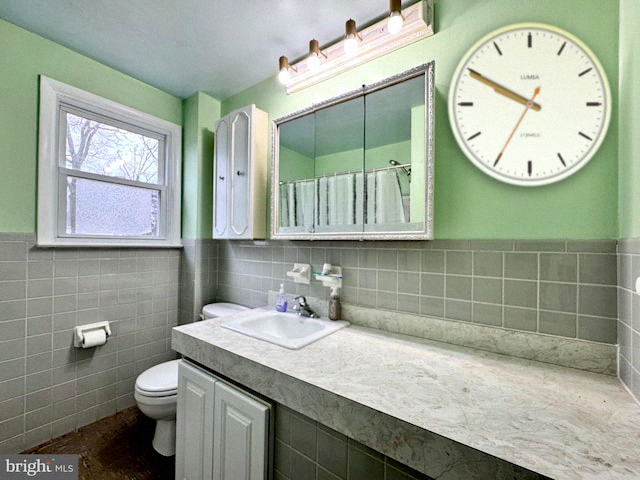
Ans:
h=9 m=49 s=35
